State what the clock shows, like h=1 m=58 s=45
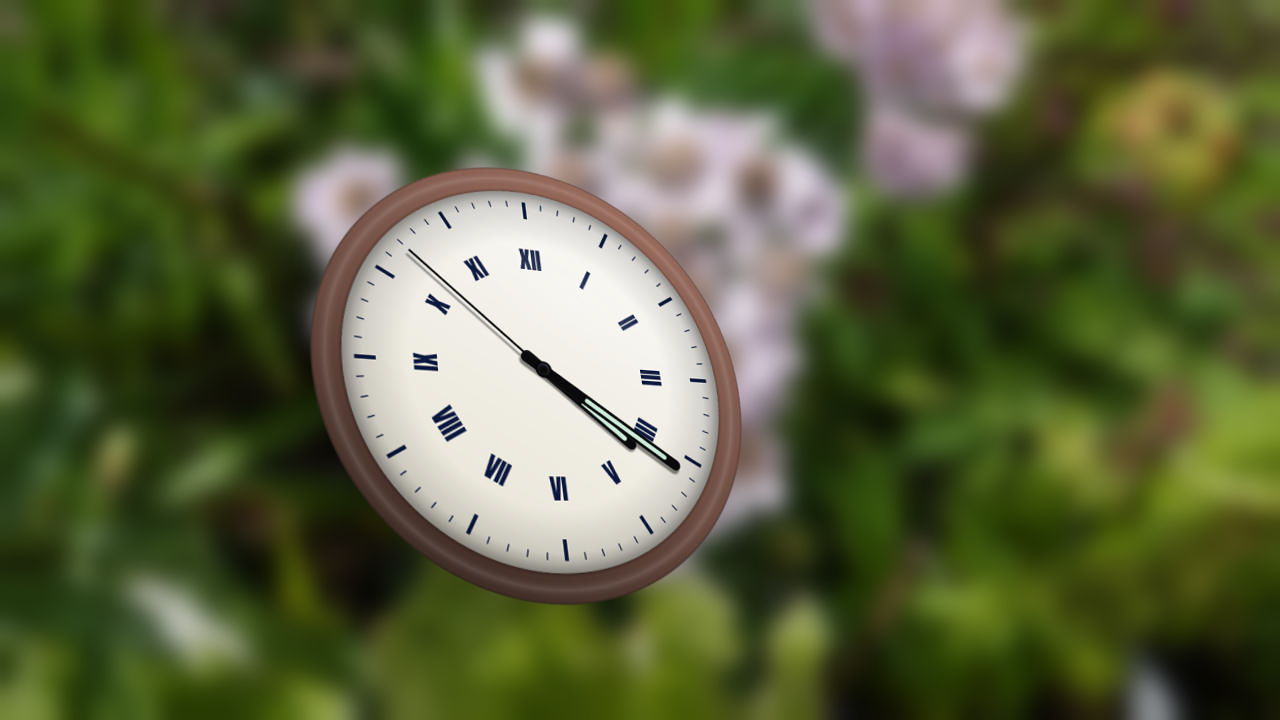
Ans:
h=4 m=20 s=52
